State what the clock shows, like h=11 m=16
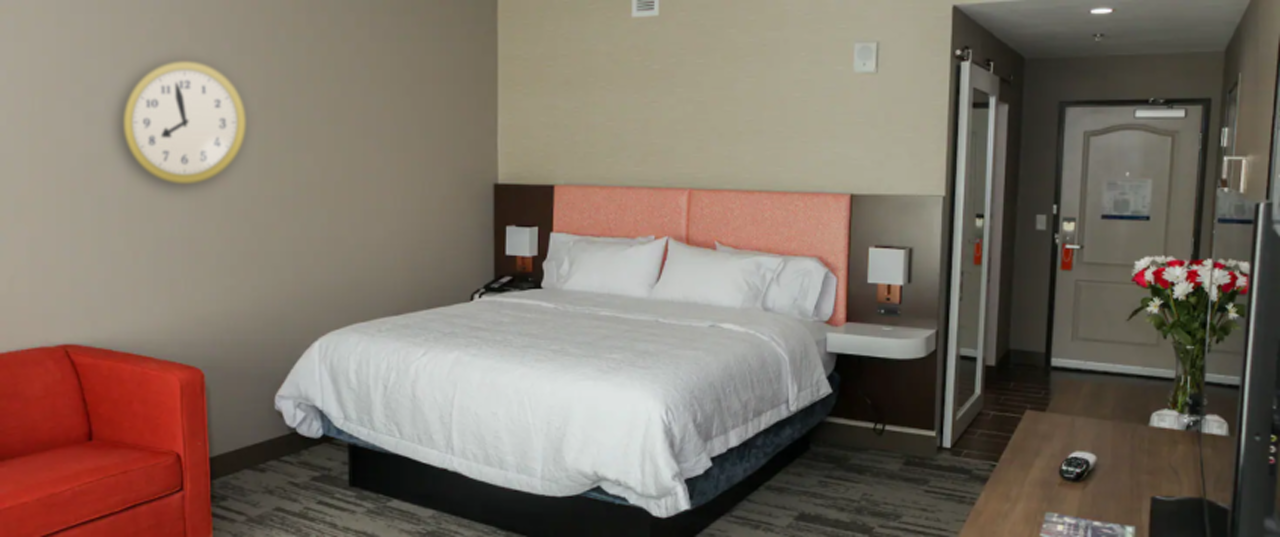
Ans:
h=7 m=58
